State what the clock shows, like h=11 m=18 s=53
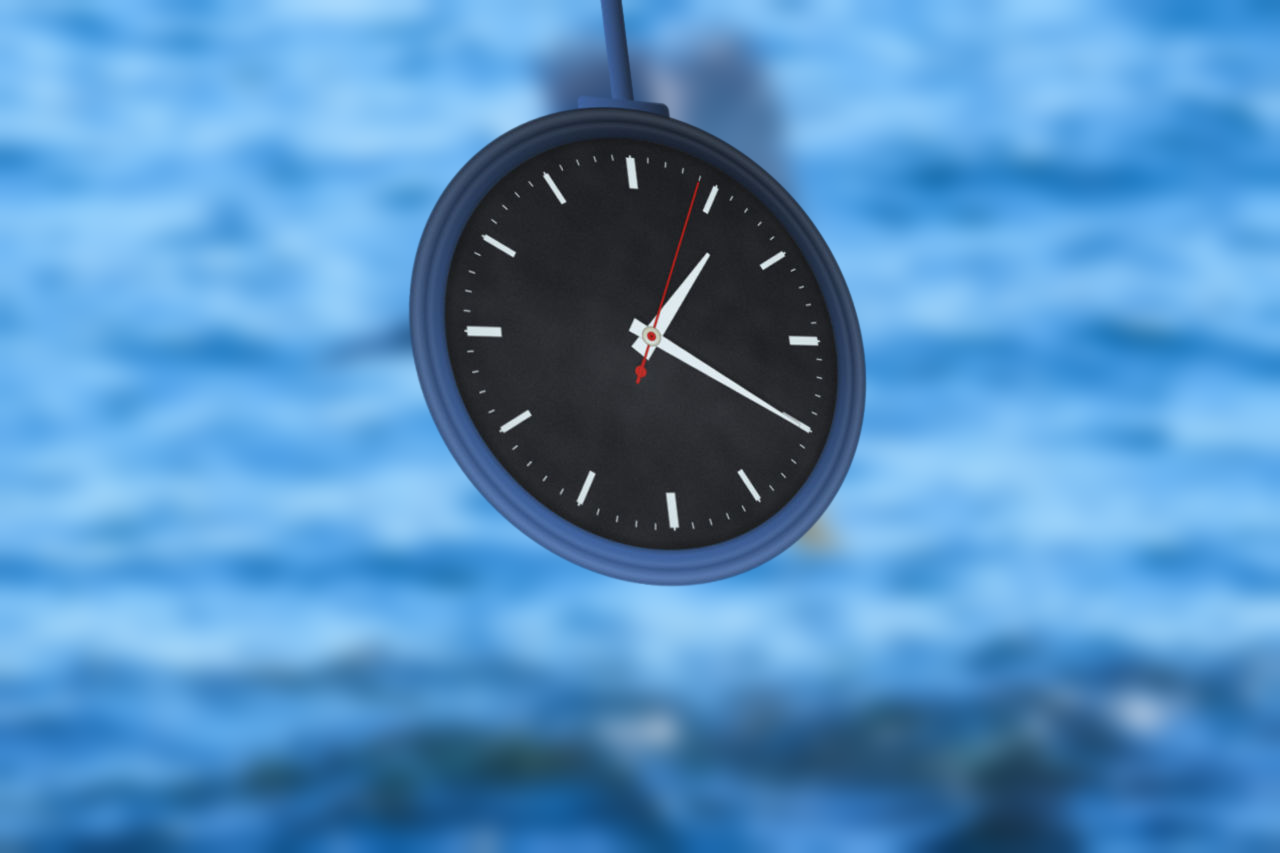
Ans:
h=1 m=20 s=4
